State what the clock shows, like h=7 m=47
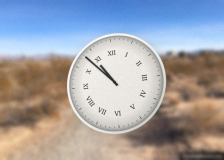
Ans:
h=10 m=53
